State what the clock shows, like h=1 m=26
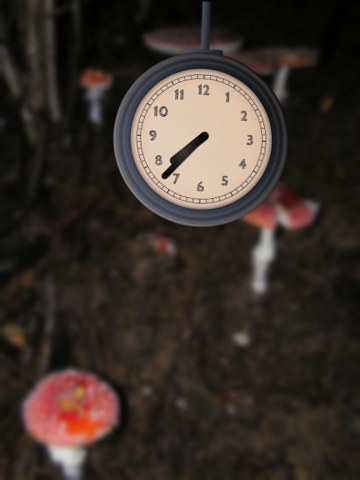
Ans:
h=7 m=37
